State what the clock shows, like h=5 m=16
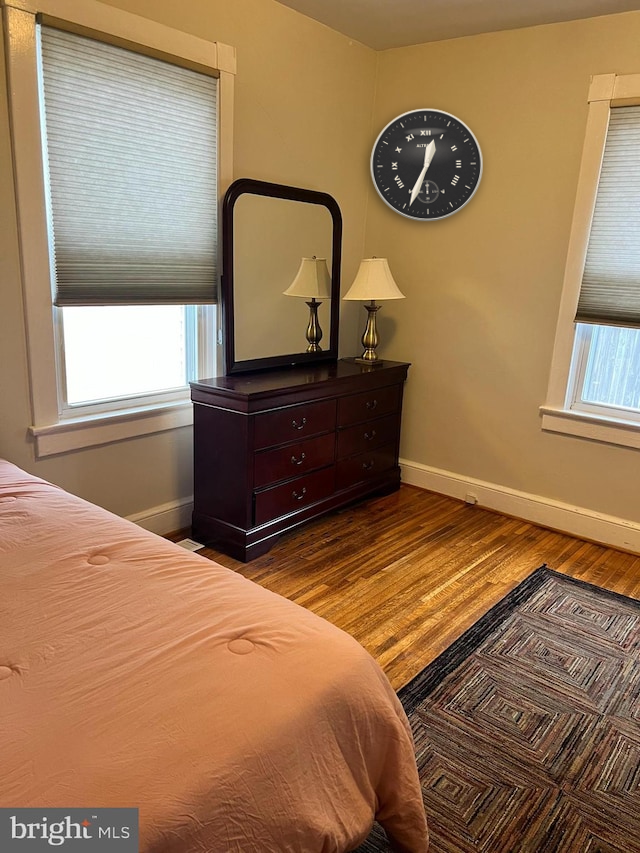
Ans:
h=12 m=34
